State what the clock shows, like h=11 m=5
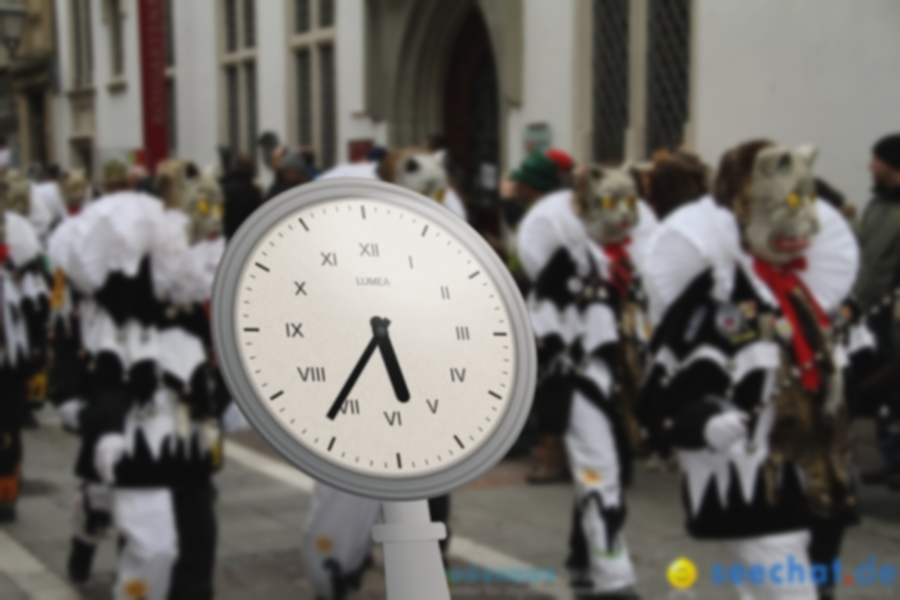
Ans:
h=5 m=36
